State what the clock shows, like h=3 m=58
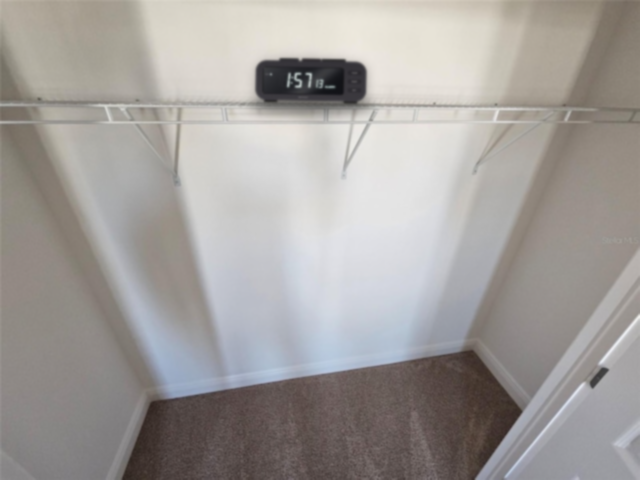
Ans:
h=1 m=57
